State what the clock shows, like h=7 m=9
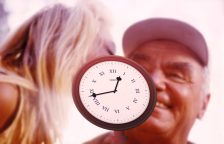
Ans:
h=12 m=43
